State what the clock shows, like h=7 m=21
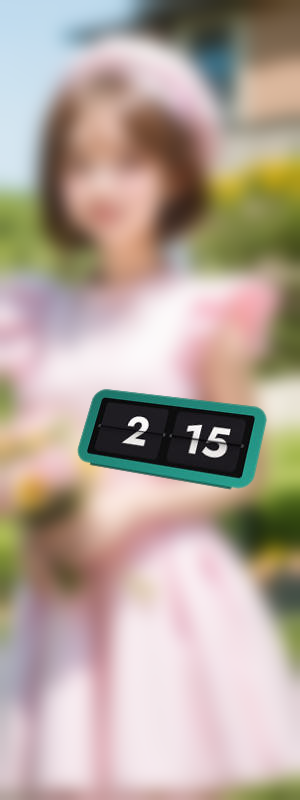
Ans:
h=2 m=15
